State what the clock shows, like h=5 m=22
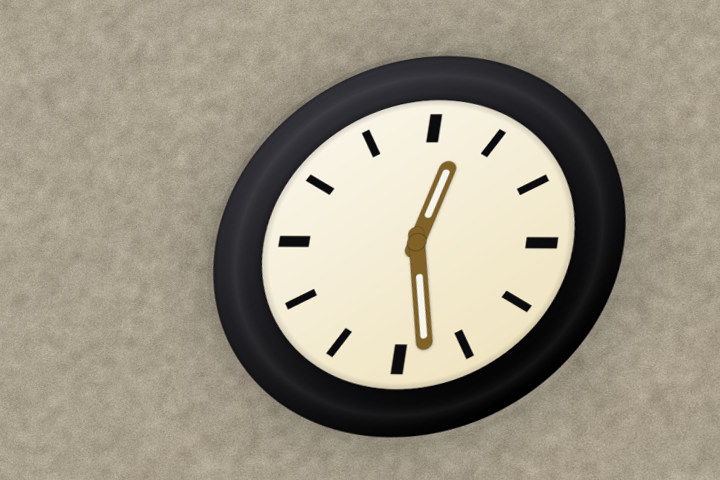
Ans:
h=12 m=28
